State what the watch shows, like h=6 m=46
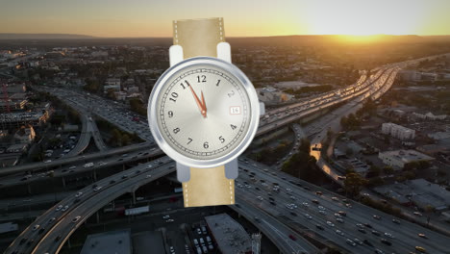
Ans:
h=11 m=56
